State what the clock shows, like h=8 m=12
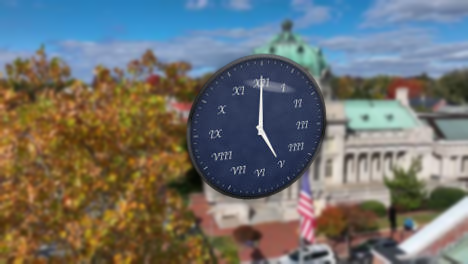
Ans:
h=5 m=0
